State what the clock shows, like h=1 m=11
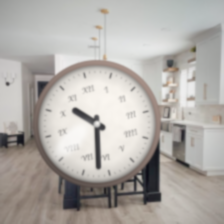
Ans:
h=10 m=32
